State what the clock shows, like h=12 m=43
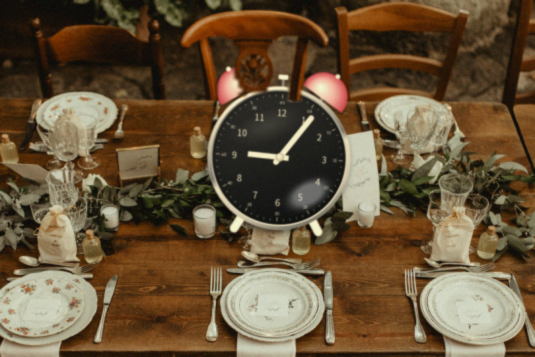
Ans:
h=9 m=6
